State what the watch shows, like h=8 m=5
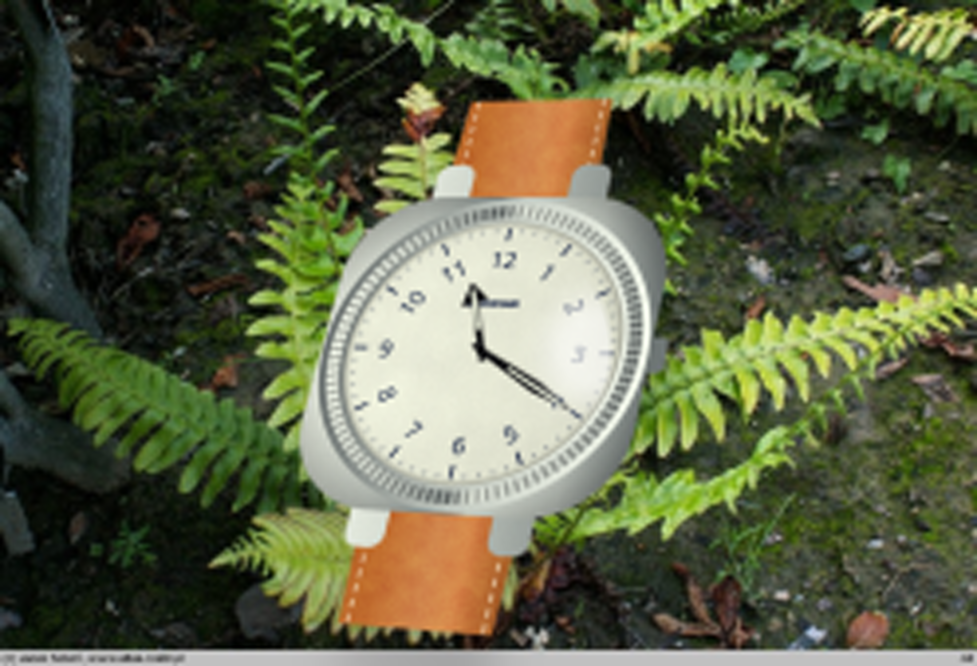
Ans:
h=11 m=20
